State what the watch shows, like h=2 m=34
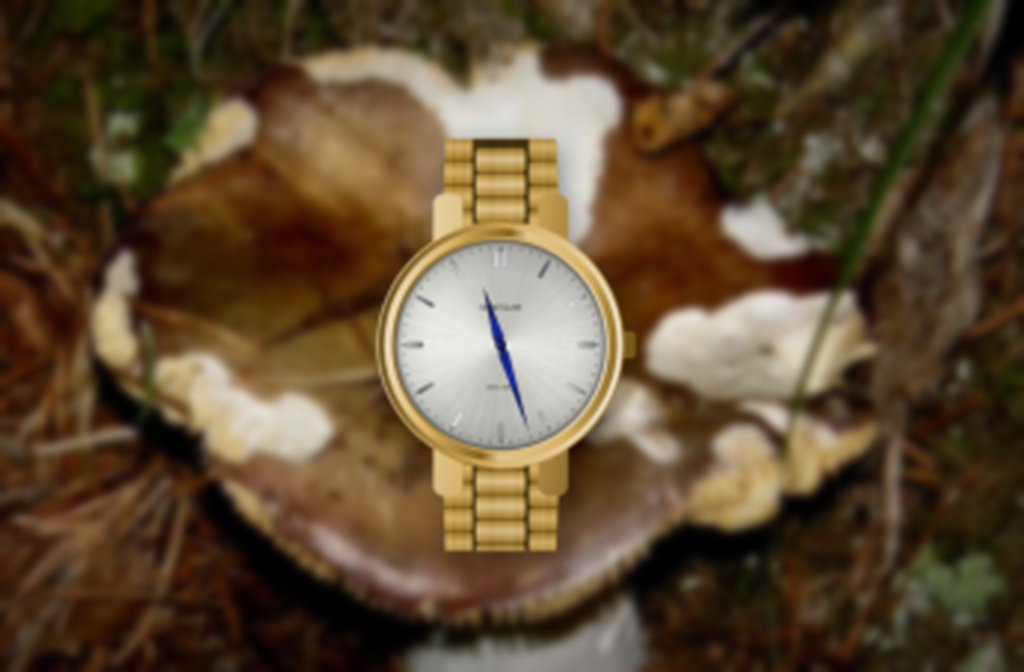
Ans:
h=11 m=27
